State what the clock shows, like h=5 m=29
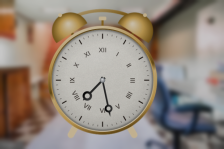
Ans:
h=7 m=28
